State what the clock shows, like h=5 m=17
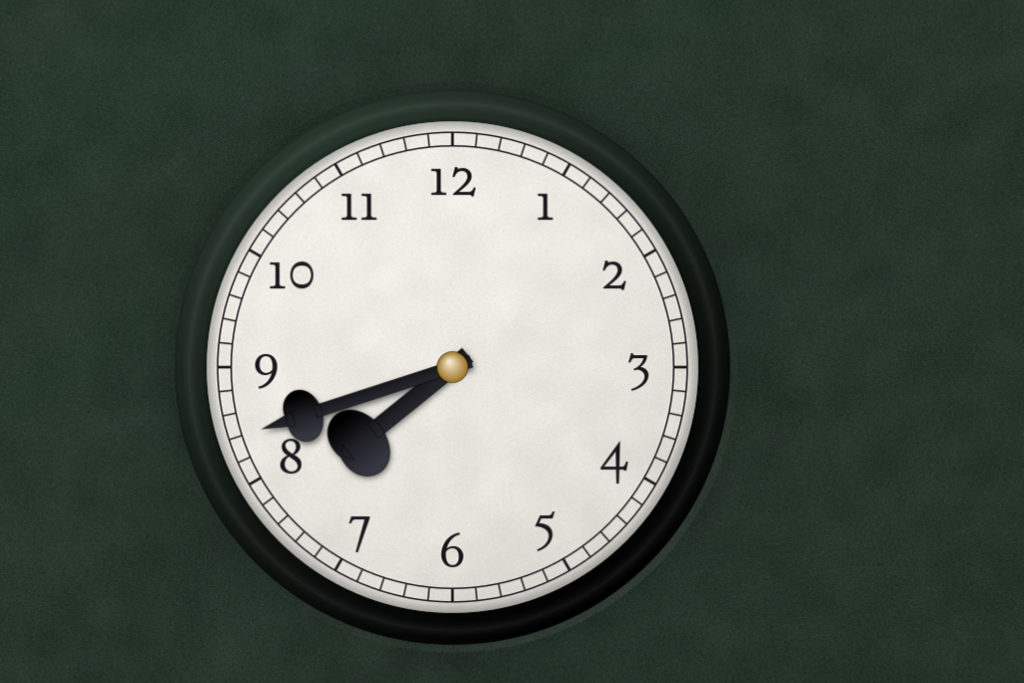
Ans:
h=7 m=42
